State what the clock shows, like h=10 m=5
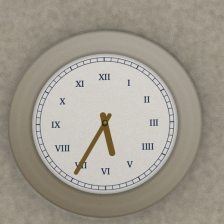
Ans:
h=5 m=35
